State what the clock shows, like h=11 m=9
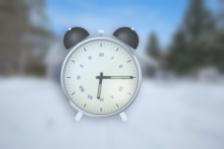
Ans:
h=6 m=15
